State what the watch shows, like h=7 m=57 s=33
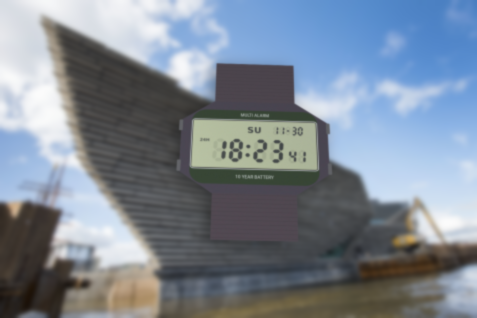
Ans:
h=18 m=23 s=41
